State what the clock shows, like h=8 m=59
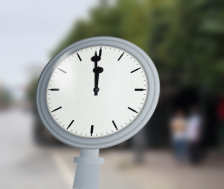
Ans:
h=11 m=59
